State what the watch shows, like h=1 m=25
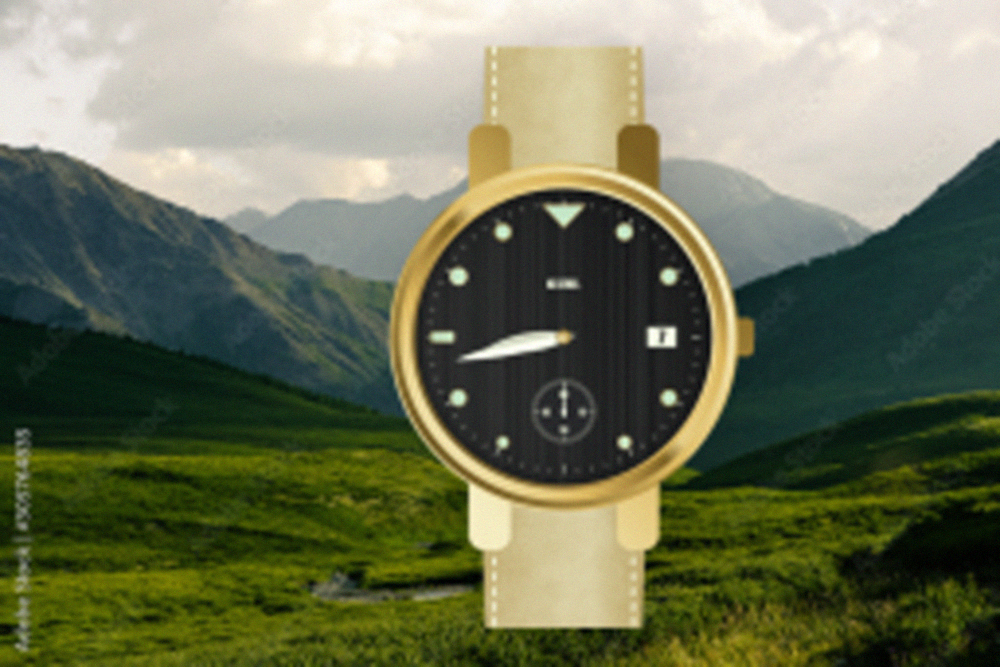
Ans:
h=8 m=43
